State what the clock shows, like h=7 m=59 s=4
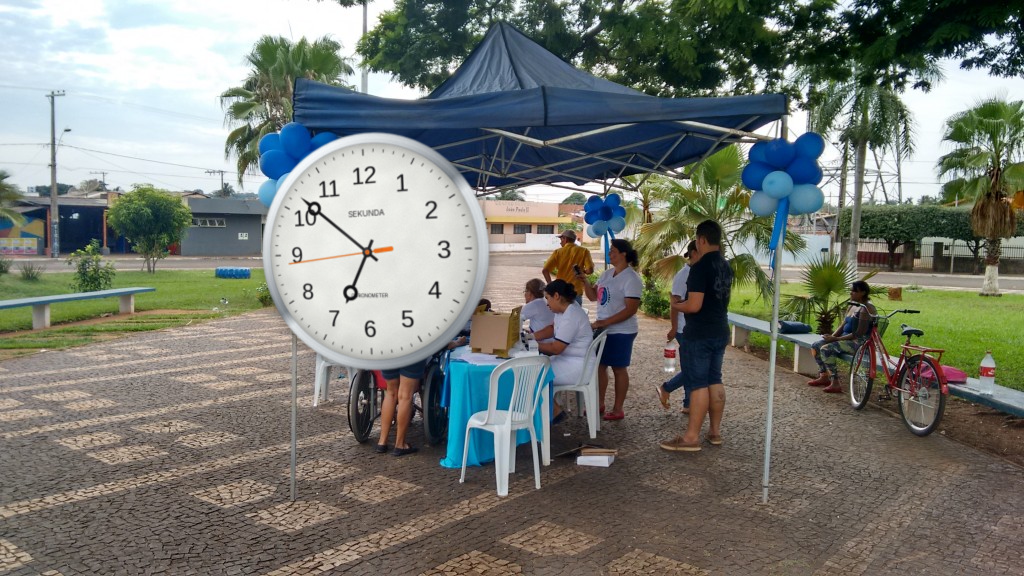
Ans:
h=6 m=51 s=44
